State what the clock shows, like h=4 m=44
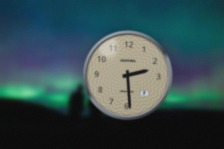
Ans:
h=2 m=29
